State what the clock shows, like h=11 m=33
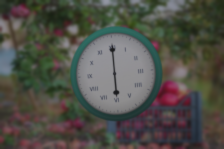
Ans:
h=6 m=0
